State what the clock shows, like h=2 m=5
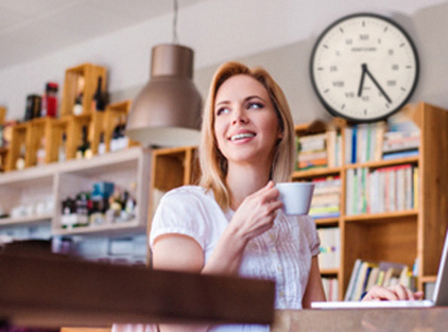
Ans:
h=6 m=24
